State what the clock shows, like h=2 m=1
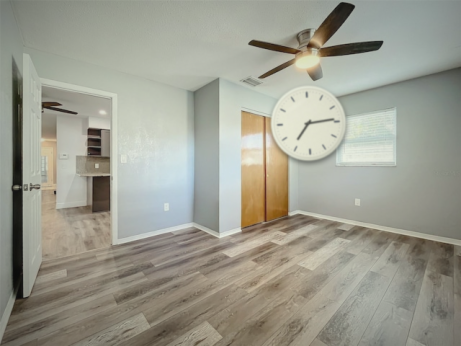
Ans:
h=7 m=14
